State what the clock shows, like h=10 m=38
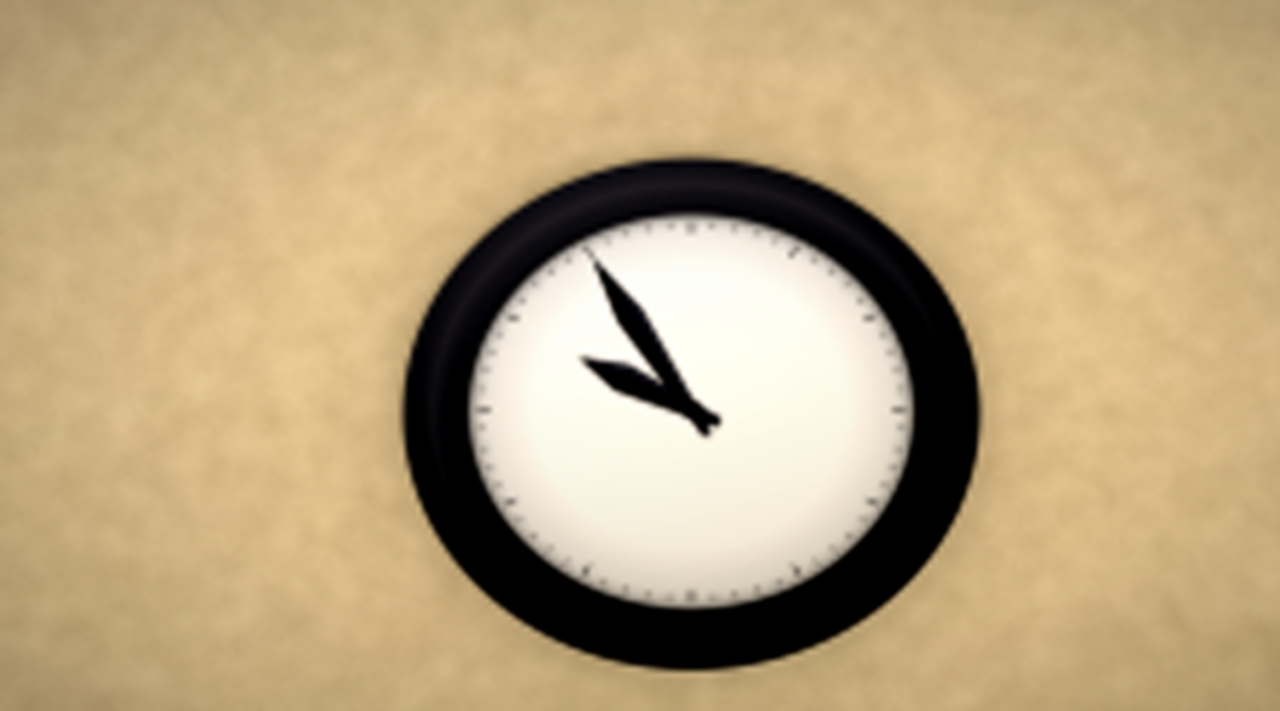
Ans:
h=9 m=55
